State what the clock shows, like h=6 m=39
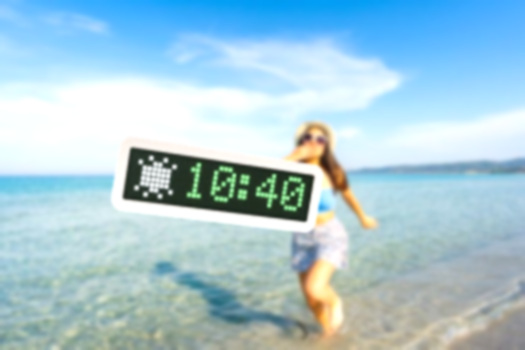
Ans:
h=10 m=40
